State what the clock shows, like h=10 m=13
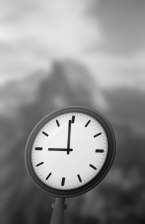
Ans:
h=8 m=59
